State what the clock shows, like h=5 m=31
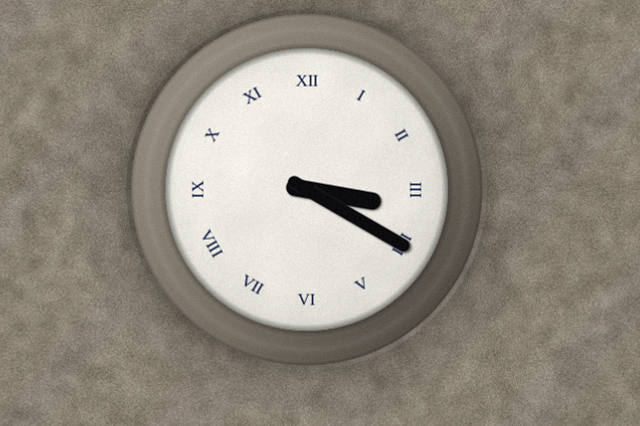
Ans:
h=3 m=20
